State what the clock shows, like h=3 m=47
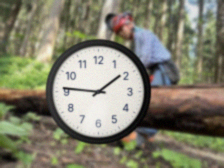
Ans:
h=1 m=46
